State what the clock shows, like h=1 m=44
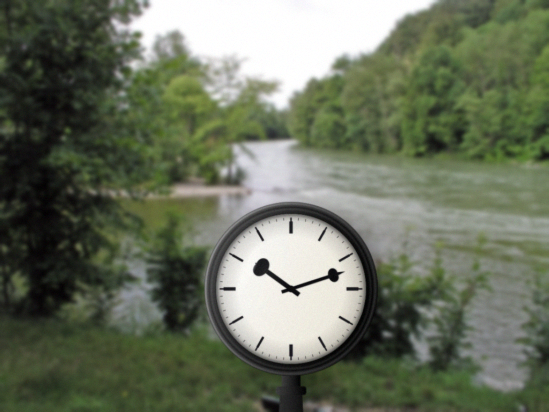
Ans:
h=10 m=12
